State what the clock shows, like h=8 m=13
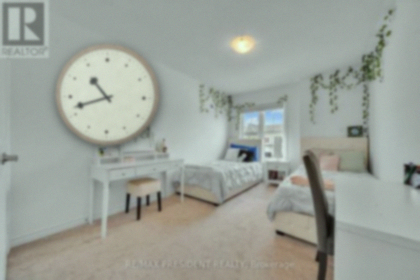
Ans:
h=10 m=42
